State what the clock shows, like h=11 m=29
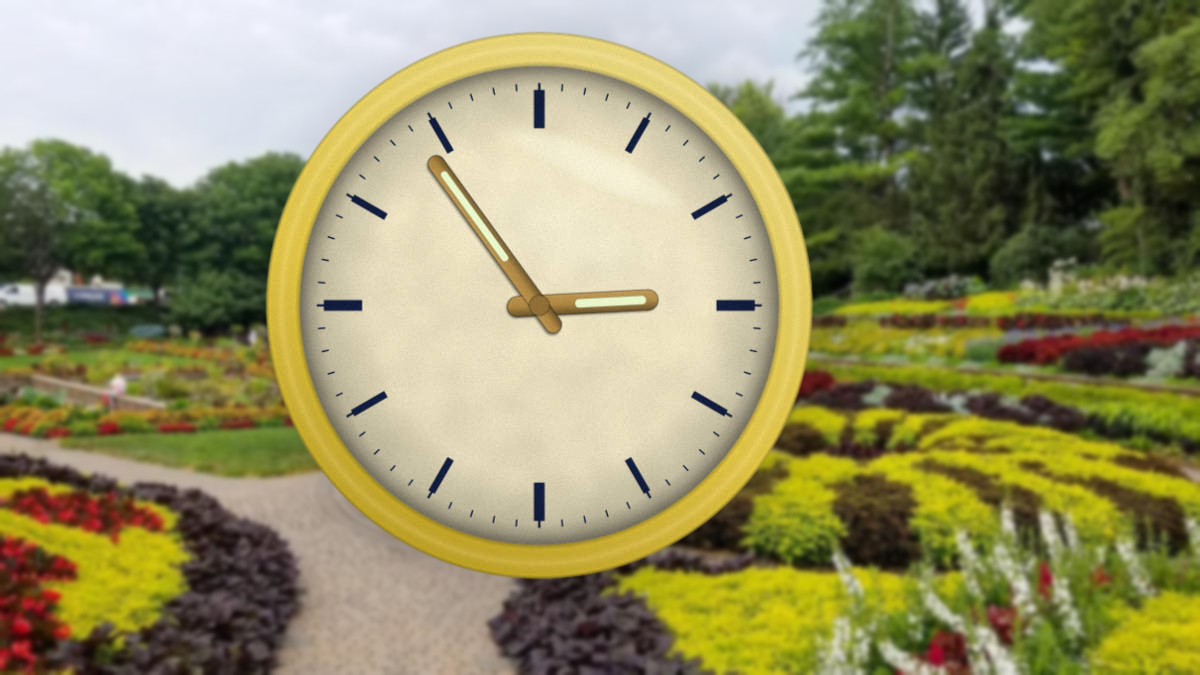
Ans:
h=2 m=54
